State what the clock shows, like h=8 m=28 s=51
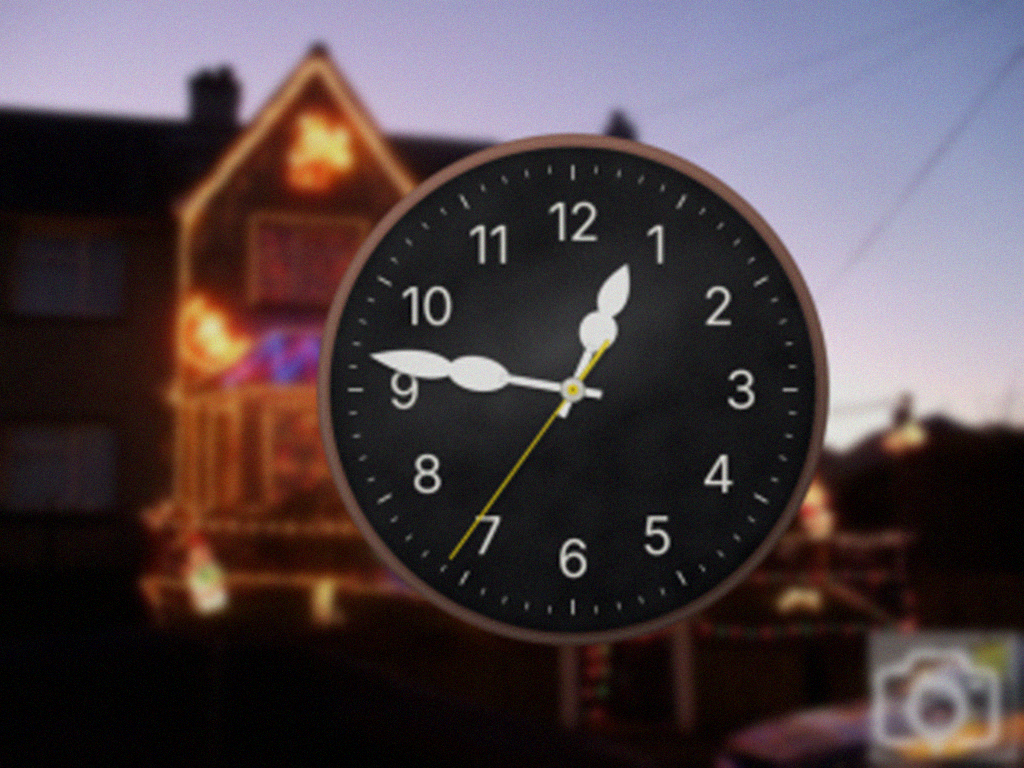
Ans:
h=12 m=46 s=36
